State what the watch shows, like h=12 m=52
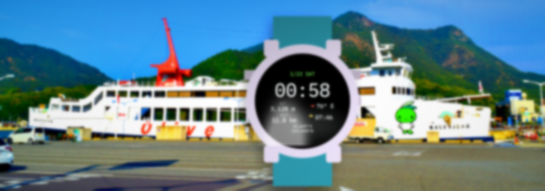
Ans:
h=0 m=58
